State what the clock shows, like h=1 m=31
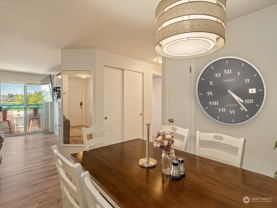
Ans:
h=4 m=24
